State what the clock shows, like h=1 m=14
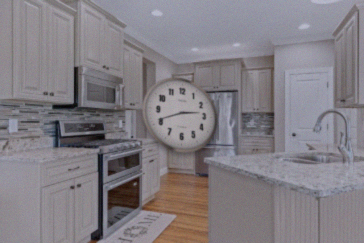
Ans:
h=2 m=41
